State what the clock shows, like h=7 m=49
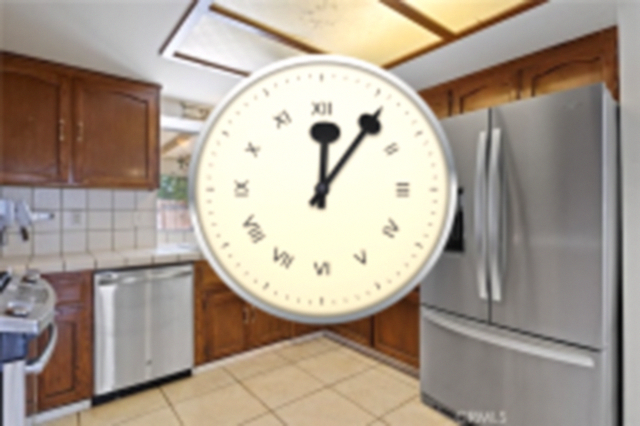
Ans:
h=12 m=6
